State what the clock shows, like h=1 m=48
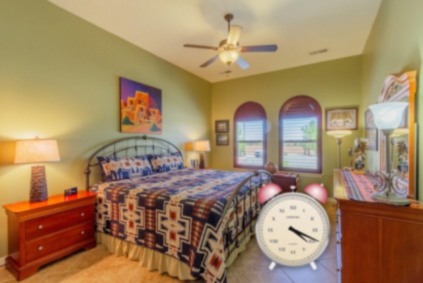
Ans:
h=4 m=19
